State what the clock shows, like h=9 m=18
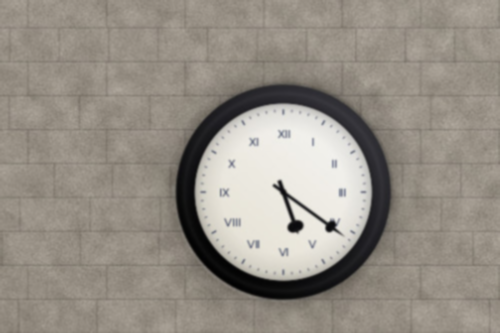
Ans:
h=5 m=21
